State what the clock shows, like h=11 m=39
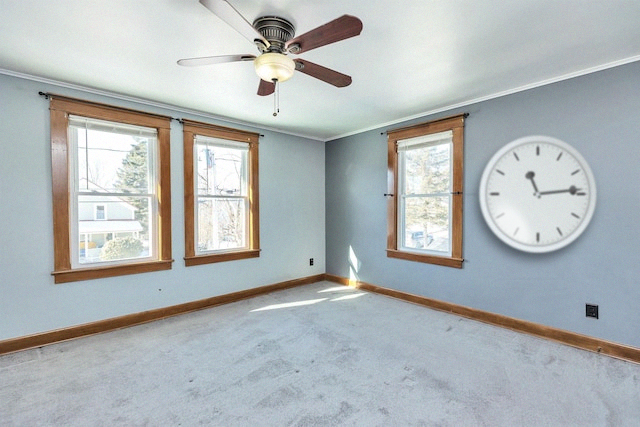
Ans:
h=11 m=14
